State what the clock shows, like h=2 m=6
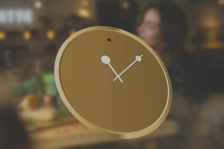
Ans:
h=11 m=9
